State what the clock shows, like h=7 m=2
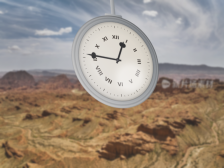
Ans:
h=12 m=46
